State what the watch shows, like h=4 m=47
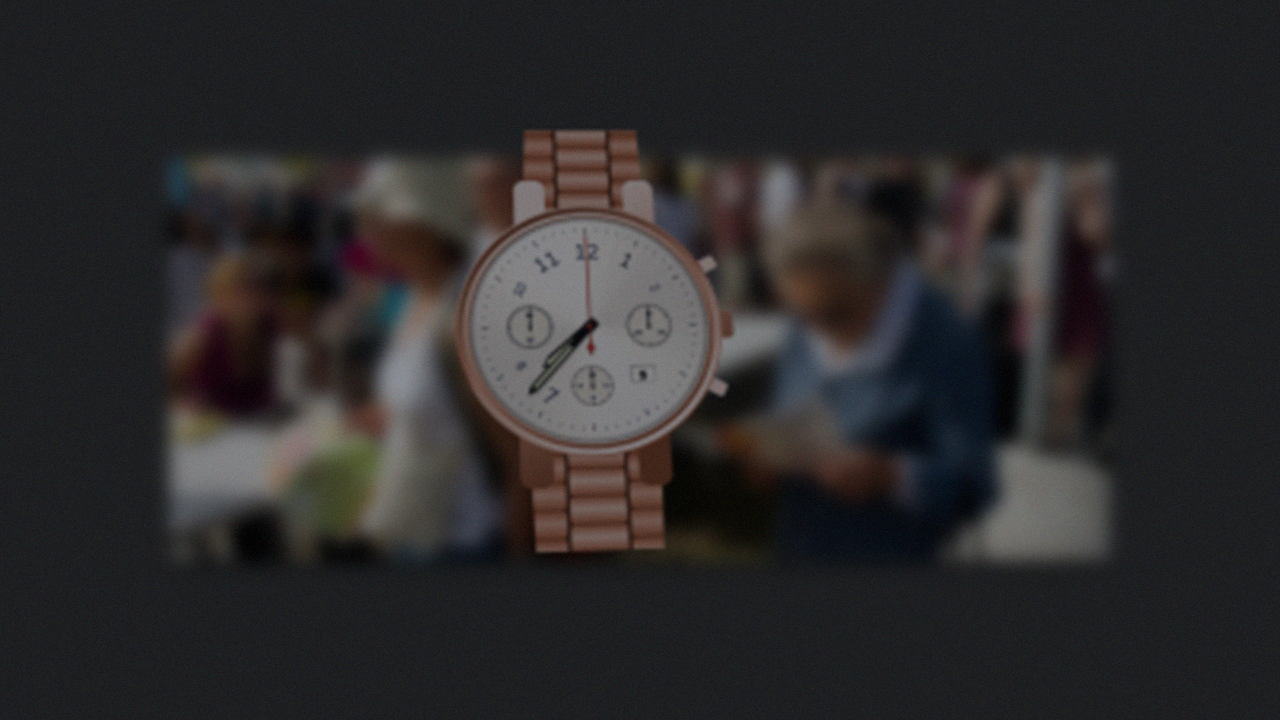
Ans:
h=7 m=37
